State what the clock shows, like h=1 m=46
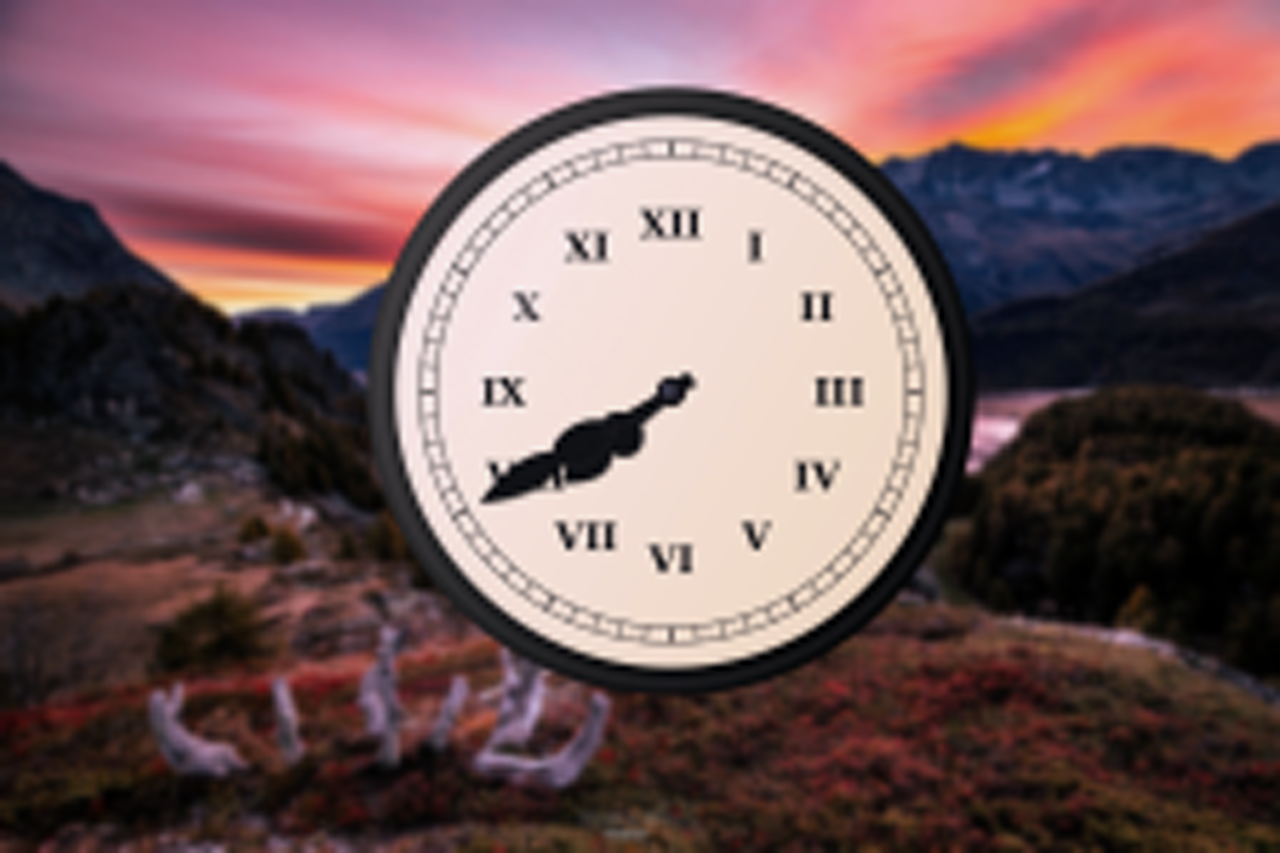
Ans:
h=7 m=40
